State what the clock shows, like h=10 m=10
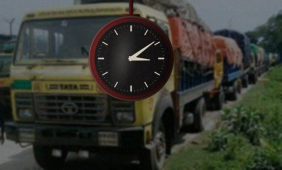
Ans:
h=3 m=9
